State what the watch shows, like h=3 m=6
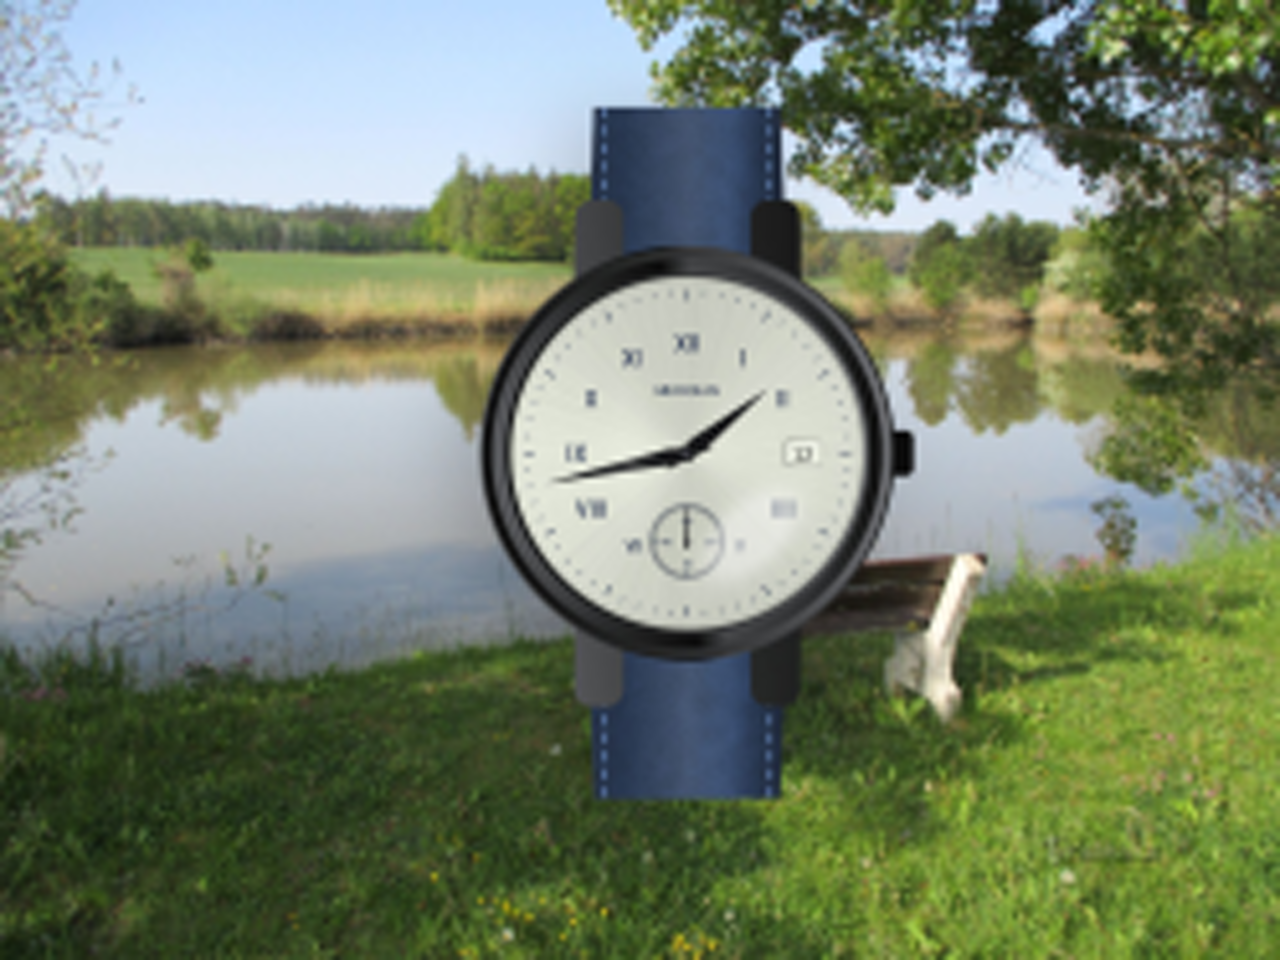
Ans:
h=1 m=43
